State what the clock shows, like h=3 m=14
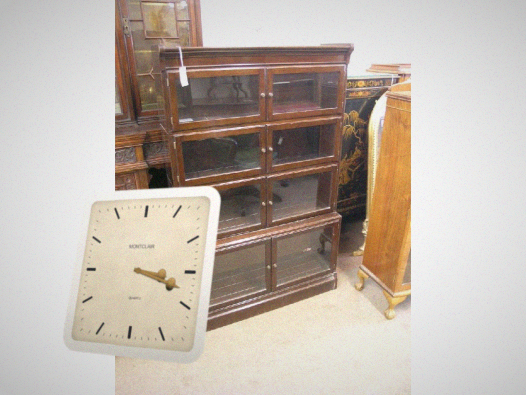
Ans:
h=3 m=18
